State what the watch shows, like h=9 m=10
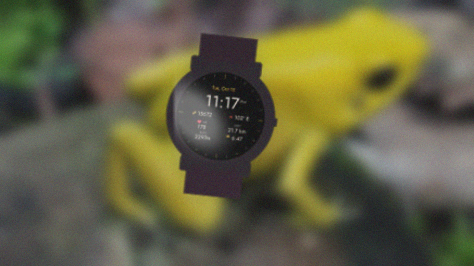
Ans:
h=11 m=17
